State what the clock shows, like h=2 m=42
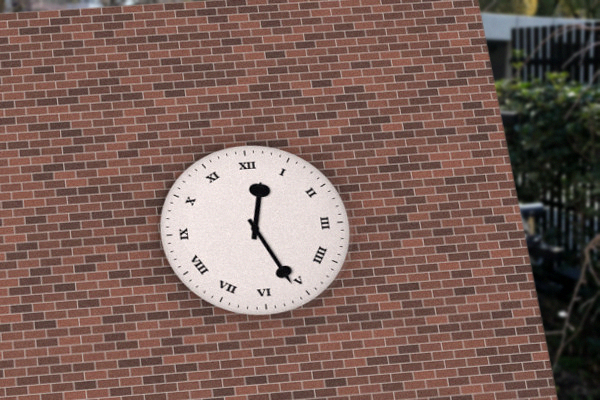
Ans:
h=12 m=26
